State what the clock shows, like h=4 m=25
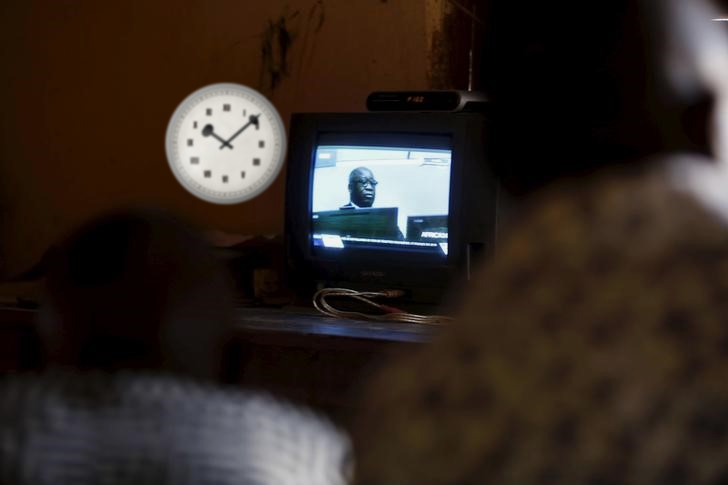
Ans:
h=10 m=8
